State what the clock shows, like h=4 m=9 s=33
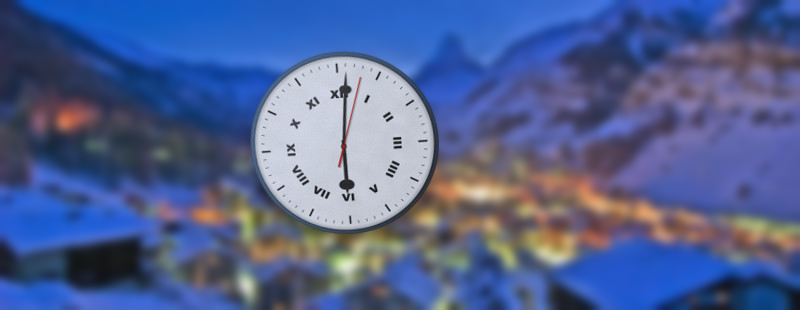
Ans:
h=6 m=1 s=3
